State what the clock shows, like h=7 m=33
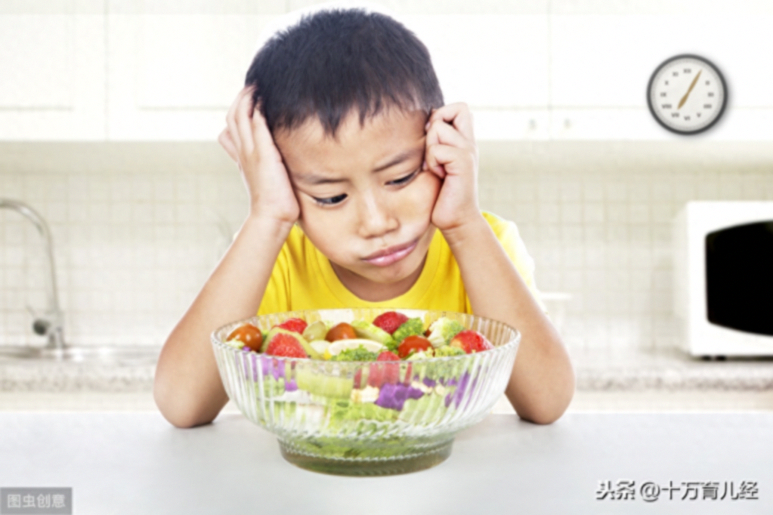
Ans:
h=7 m=5
